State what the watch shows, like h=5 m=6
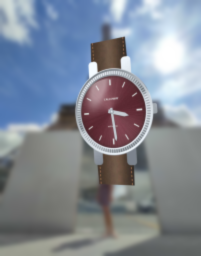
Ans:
h=3 m=29
